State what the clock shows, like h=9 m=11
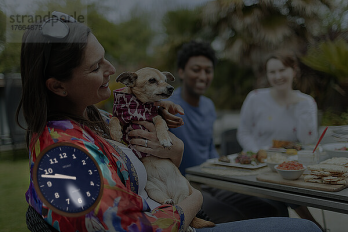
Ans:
h=9 m=48
